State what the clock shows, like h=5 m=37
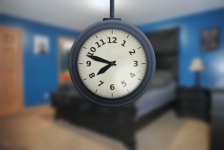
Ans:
h=7 m=48
